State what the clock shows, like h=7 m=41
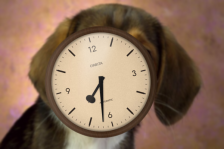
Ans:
h=7 m=32
